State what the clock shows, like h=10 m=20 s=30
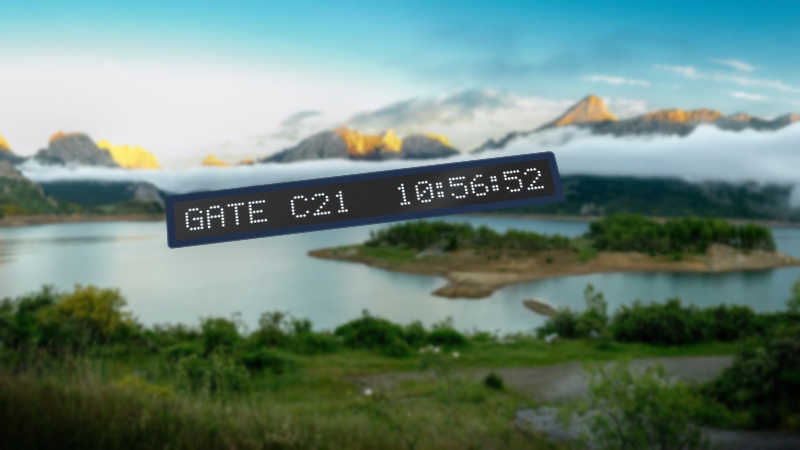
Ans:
h=10 m=56 s=52
